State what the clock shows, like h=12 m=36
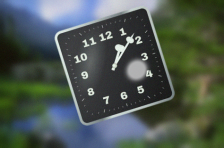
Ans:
h=1 m=8
